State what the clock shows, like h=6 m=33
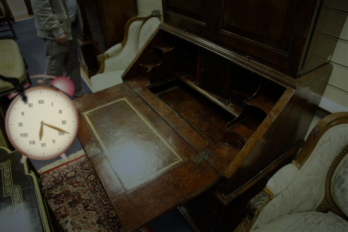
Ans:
h=6 m=19
